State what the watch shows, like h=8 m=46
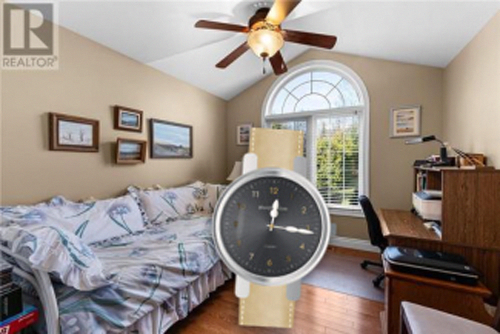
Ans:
h=12 m=16
